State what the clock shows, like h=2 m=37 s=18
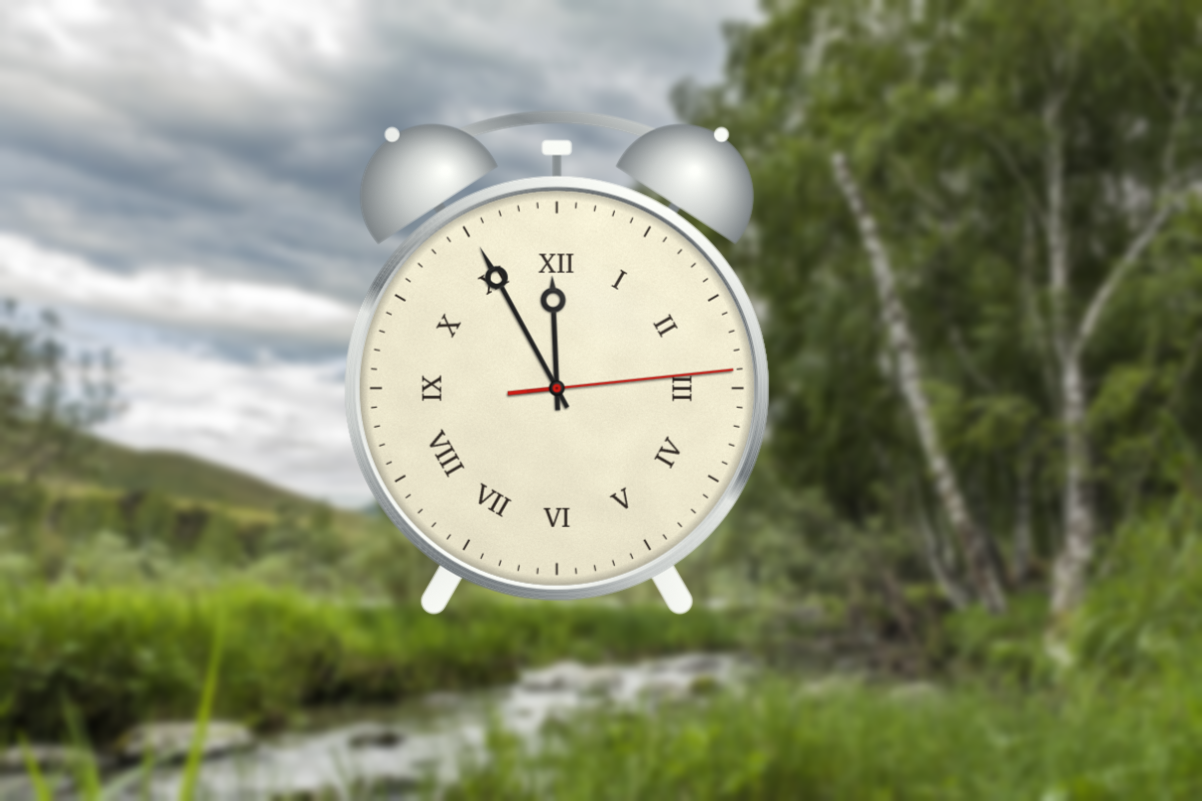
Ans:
h=11 m=55 s=14
